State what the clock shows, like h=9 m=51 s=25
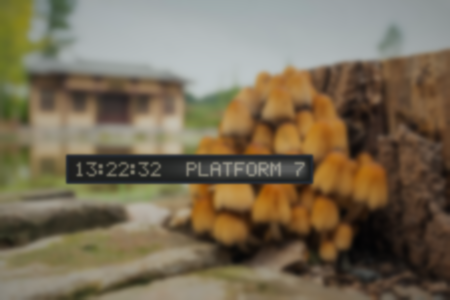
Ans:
h=13 m=22 s=32
